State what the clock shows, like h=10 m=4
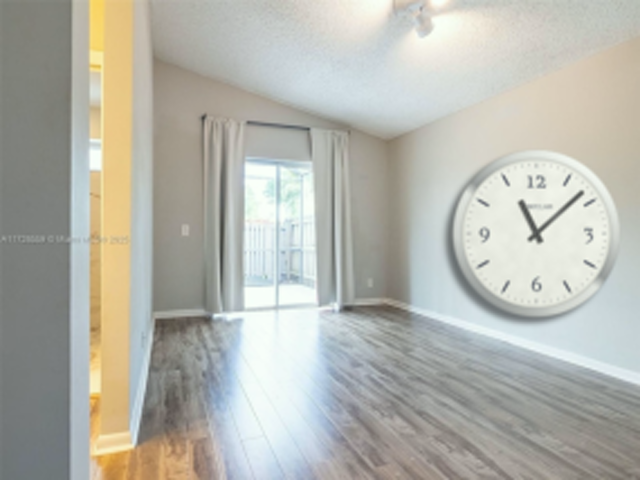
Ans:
h=11 m=8
